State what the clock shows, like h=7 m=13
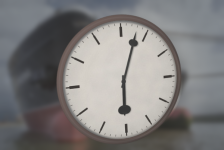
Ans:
h=6 m=3
